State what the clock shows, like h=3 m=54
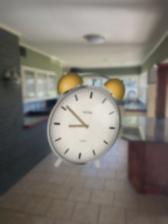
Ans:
h=8 m=51
